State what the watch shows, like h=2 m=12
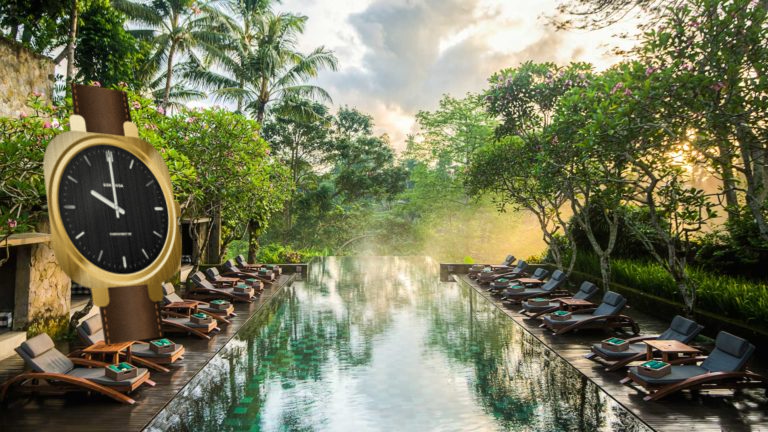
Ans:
h=10 m=0
